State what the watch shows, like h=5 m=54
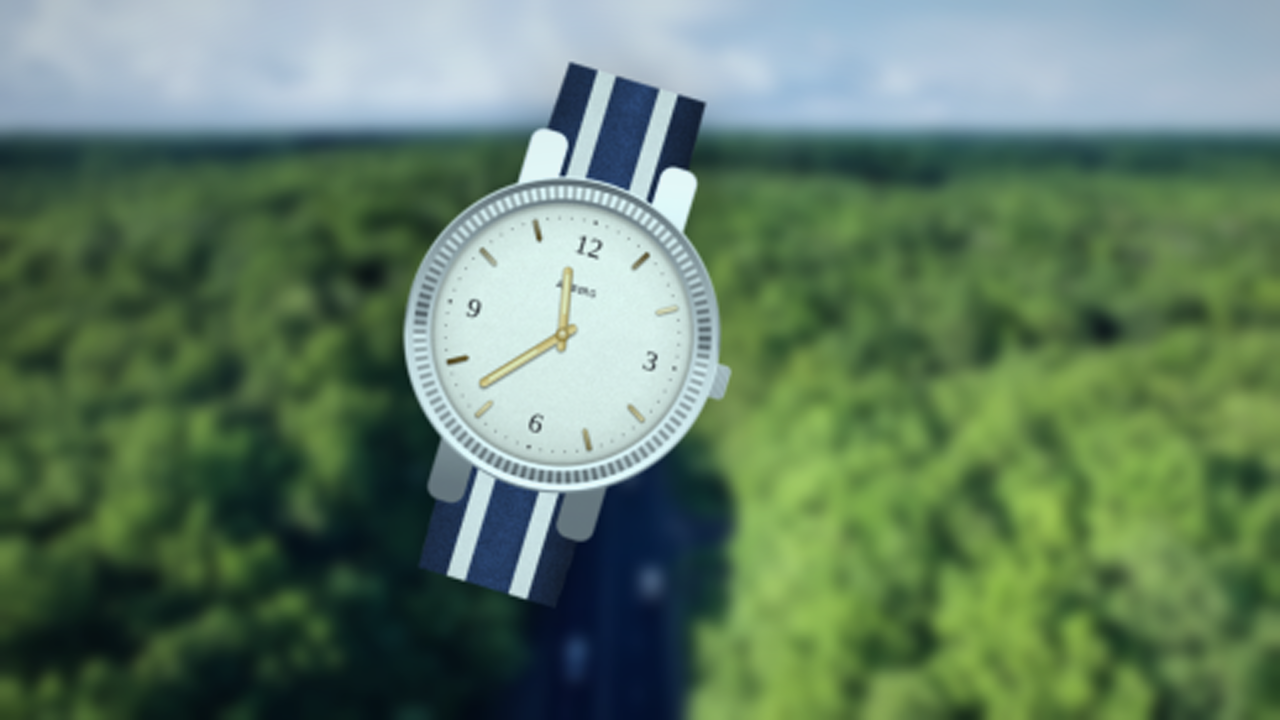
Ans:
h=11 m=37
